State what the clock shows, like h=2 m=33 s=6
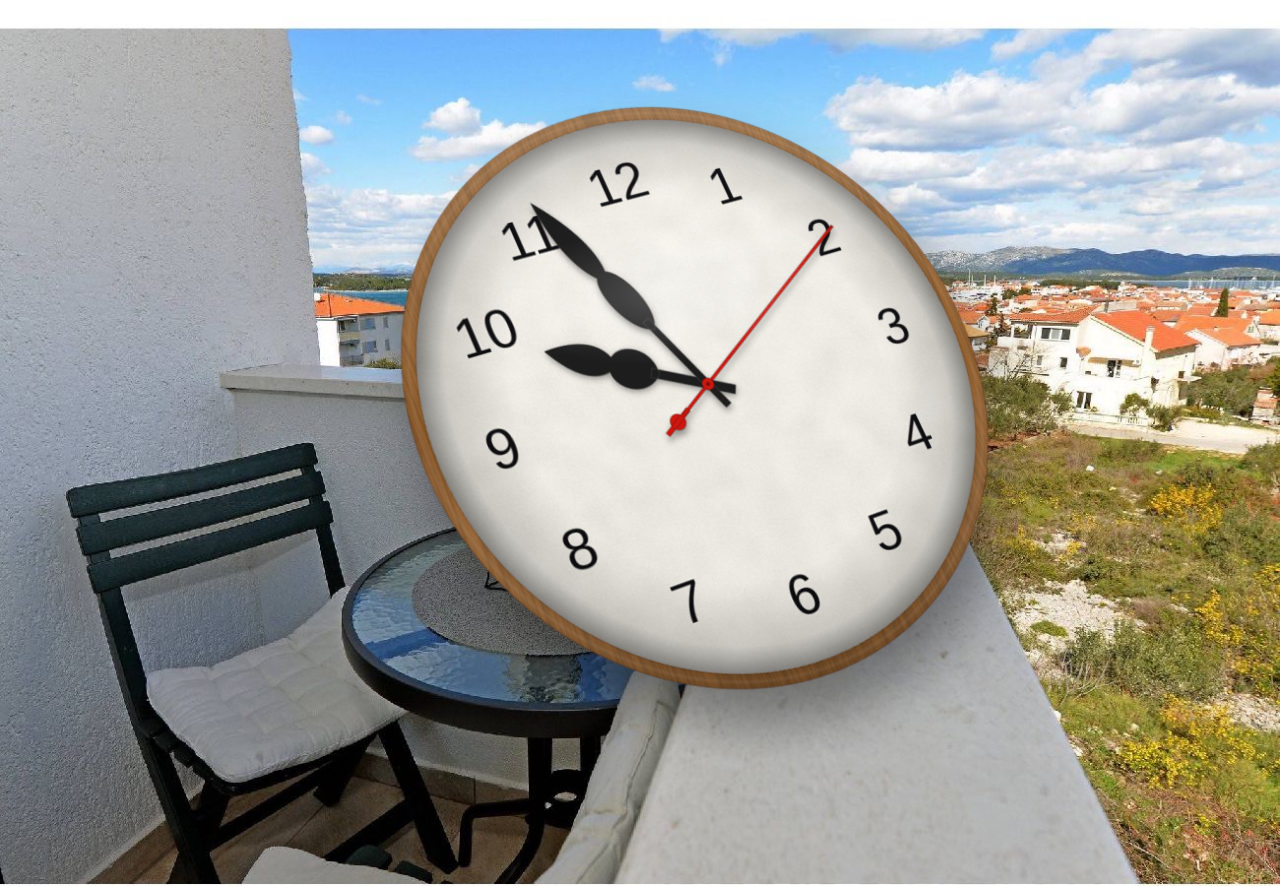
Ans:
h=9 m=56 s=10
